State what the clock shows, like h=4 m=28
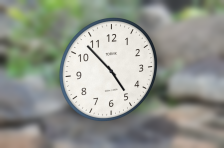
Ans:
h=4 m=53
